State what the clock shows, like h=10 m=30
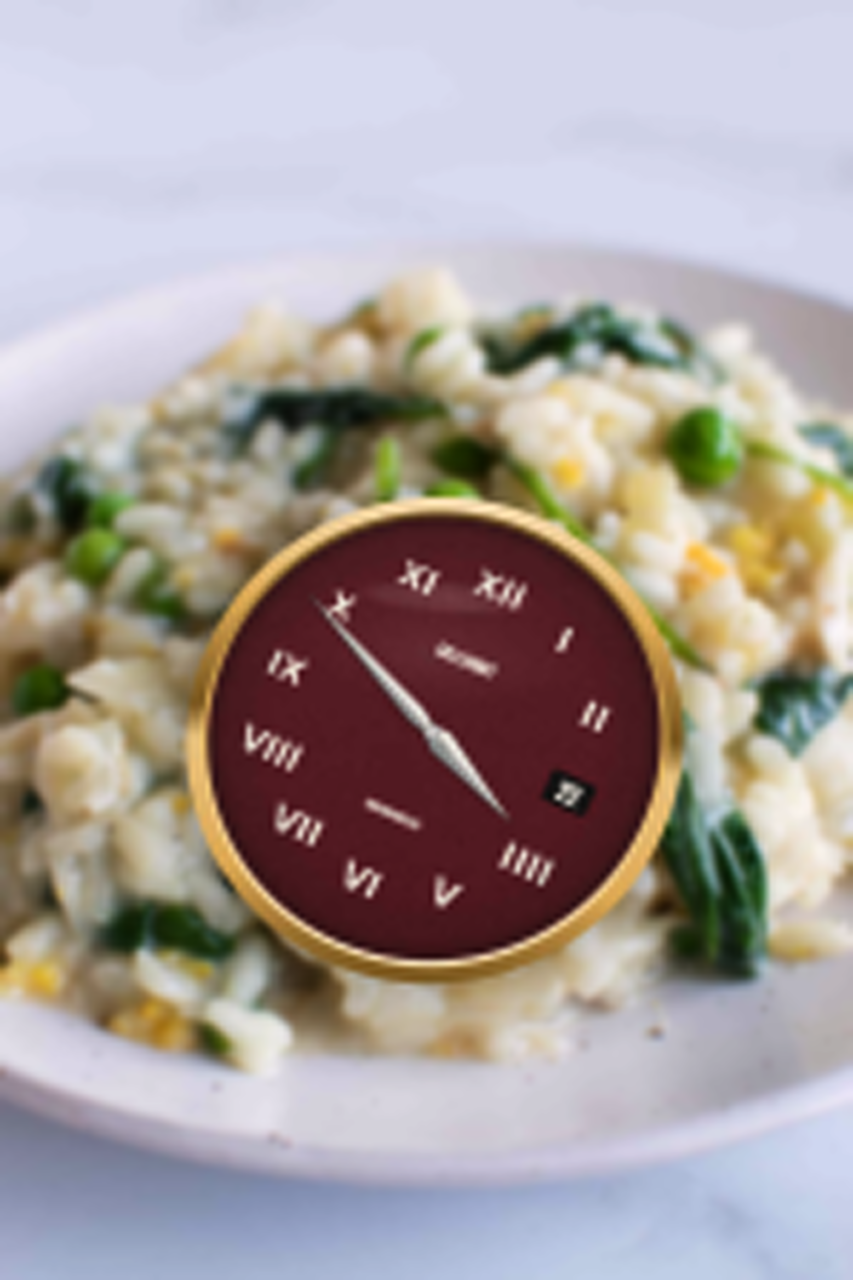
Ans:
h=3 m=49
